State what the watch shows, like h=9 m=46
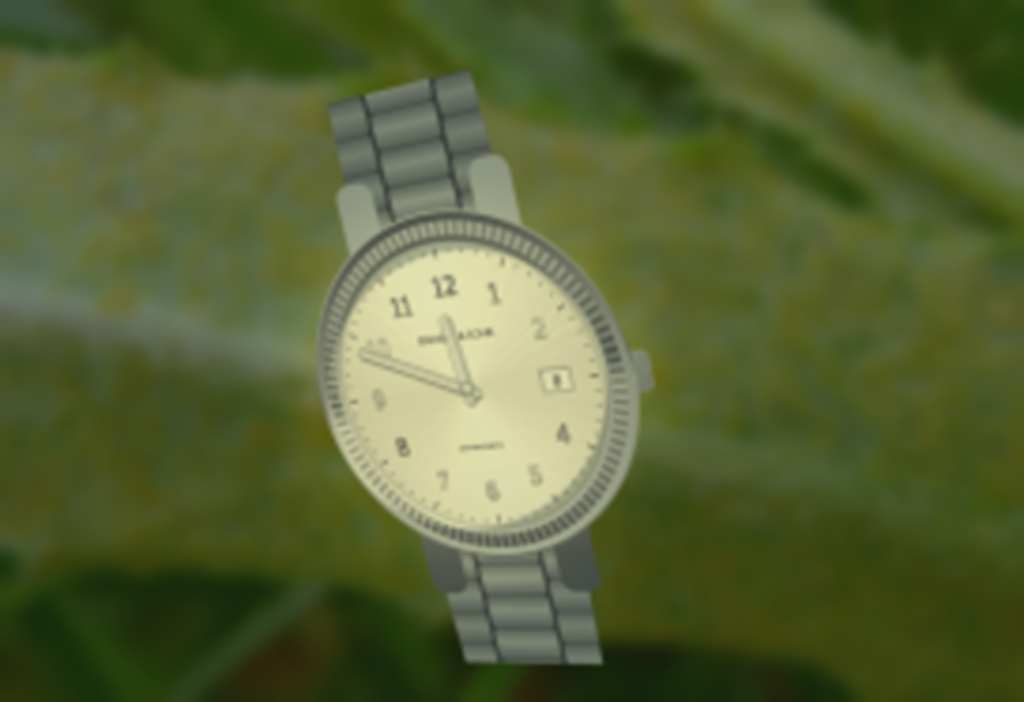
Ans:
h=11 m=49
